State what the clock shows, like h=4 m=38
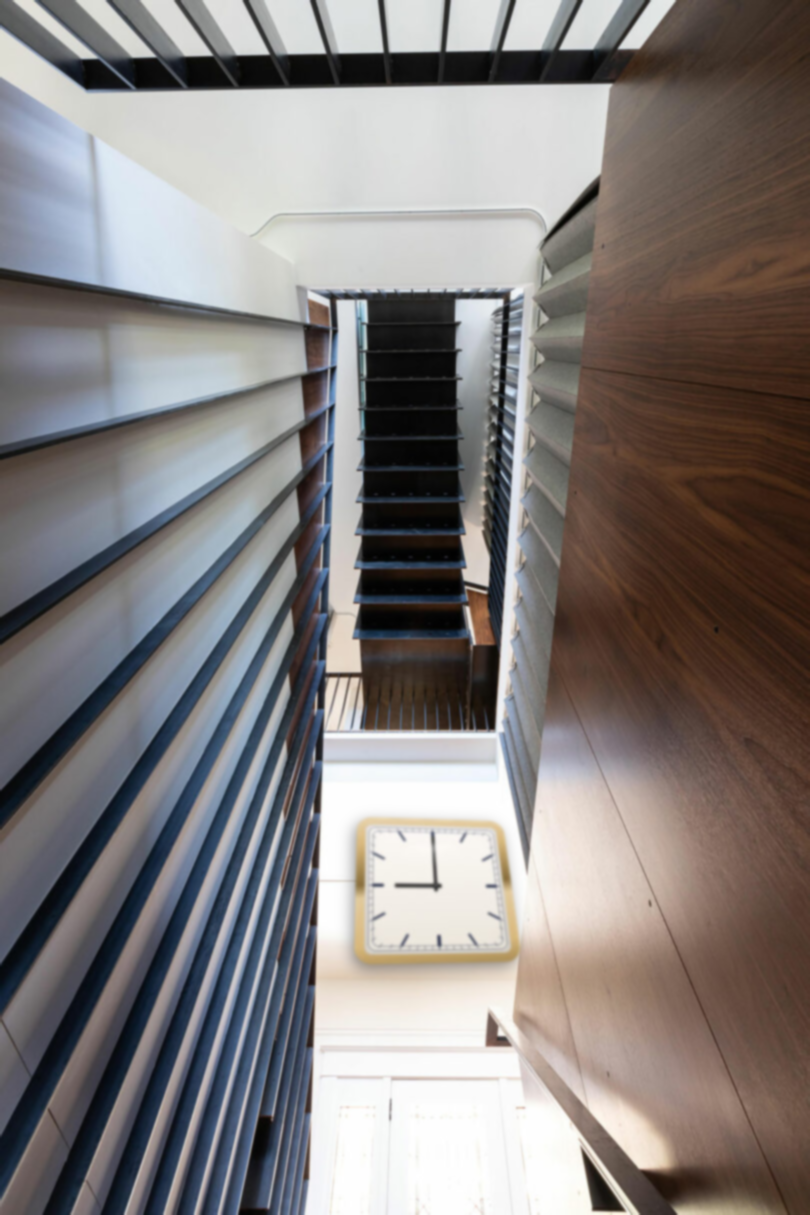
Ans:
h=9 m=0
